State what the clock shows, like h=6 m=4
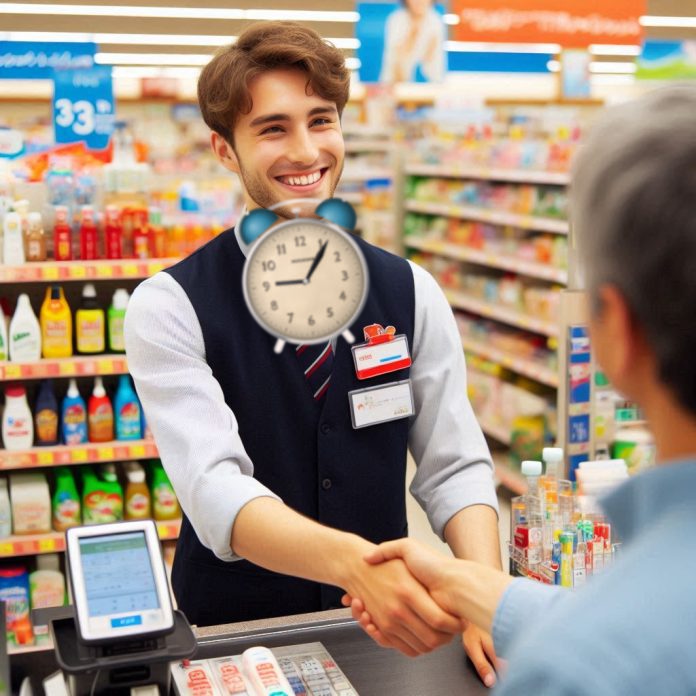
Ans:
h=9 m=6
